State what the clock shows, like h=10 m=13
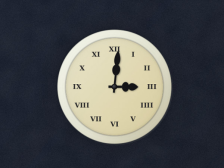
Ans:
h=3 m=1
